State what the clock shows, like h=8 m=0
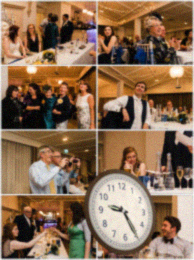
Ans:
h=9 m=25
